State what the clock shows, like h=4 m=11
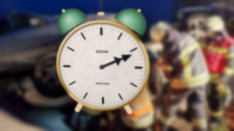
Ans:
h=2 m=11
